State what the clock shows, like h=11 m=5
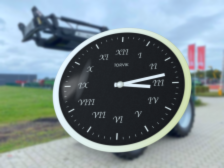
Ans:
h=3 m=13
